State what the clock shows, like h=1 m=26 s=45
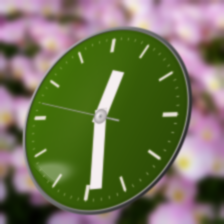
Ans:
h=12 m=28 s=47
